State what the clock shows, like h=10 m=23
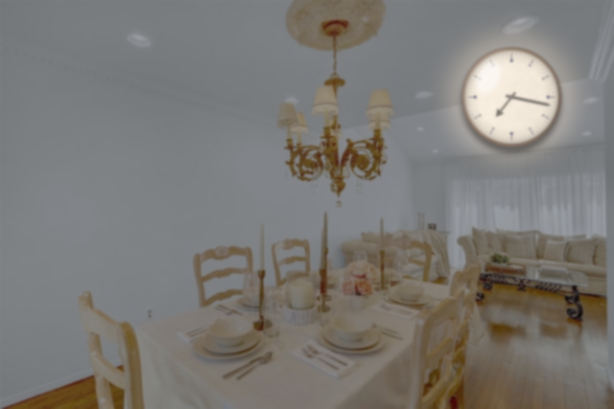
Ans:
h=7 m=17
